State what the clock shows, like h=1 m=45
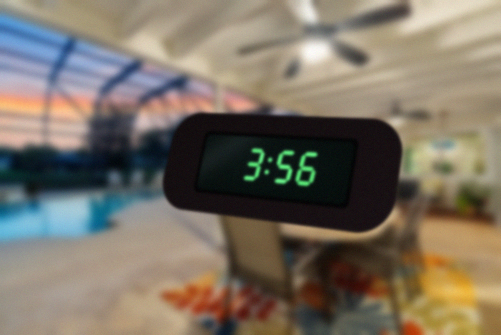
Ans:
h=3 m=56
